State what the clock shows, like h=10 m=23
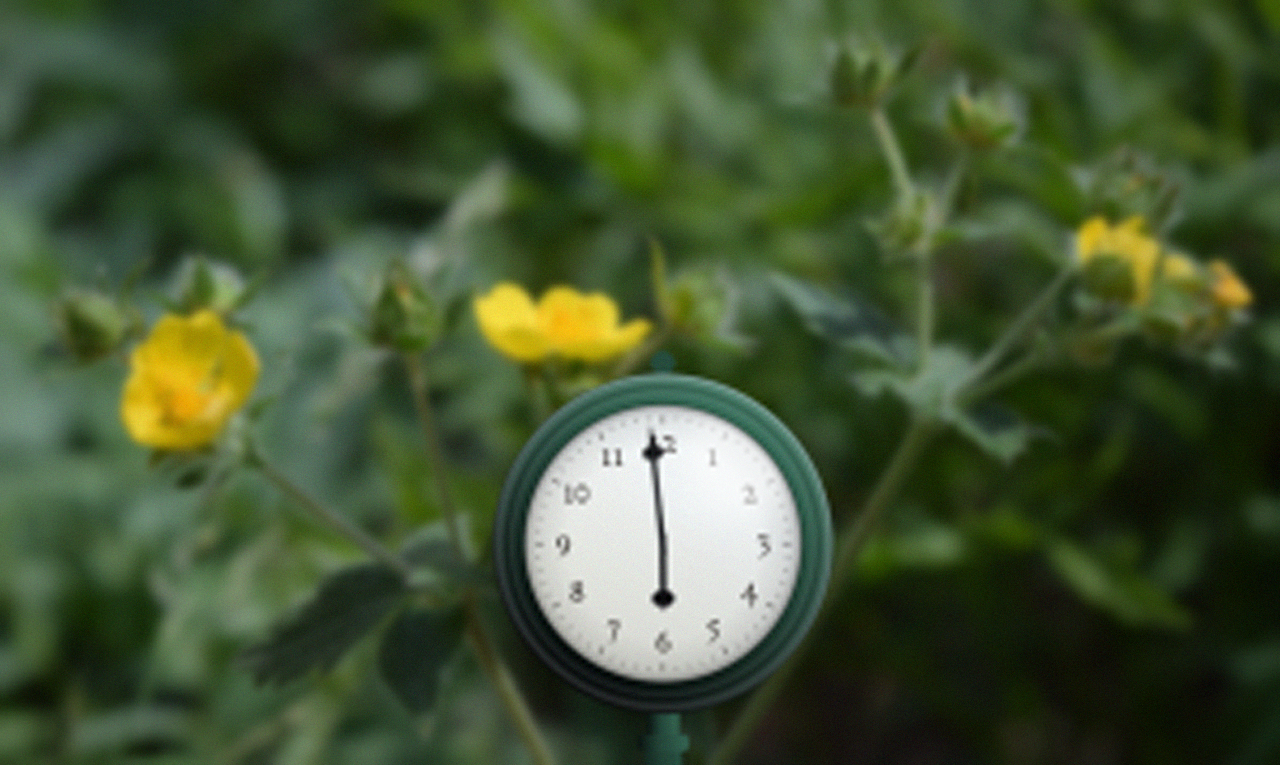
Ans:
h=5 m=59
